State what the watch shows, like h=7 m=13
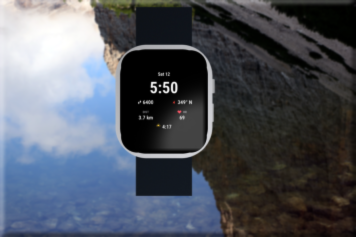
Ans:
h=5 m=50
